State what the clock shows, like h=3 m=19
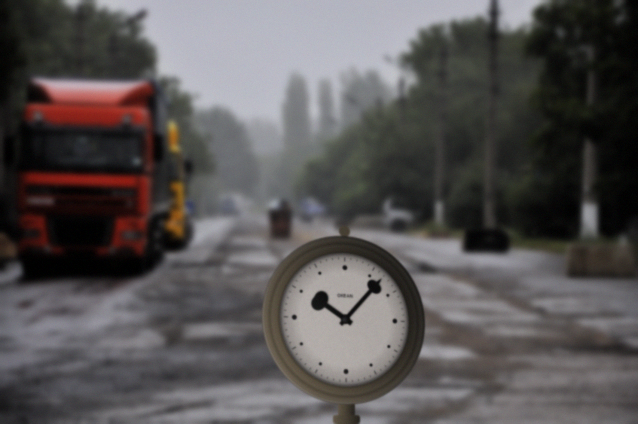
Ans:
h=10 m=7
